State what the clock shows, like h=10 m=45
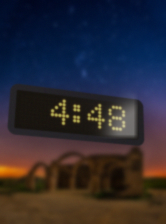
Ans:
h=4 m=48
